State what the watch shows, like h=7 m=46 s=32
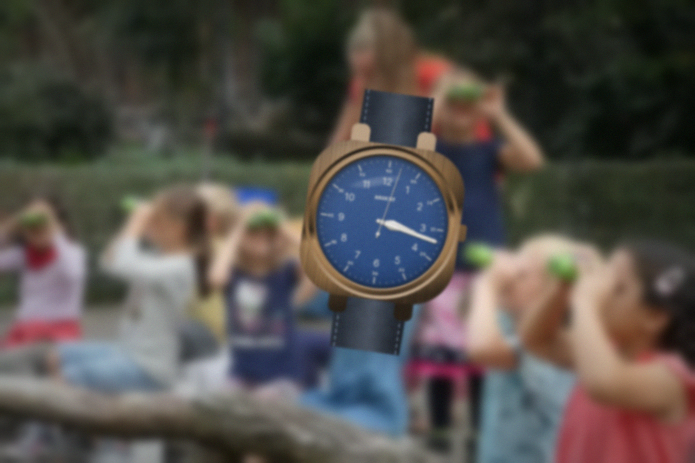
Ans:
h=3 m=17 s=2
